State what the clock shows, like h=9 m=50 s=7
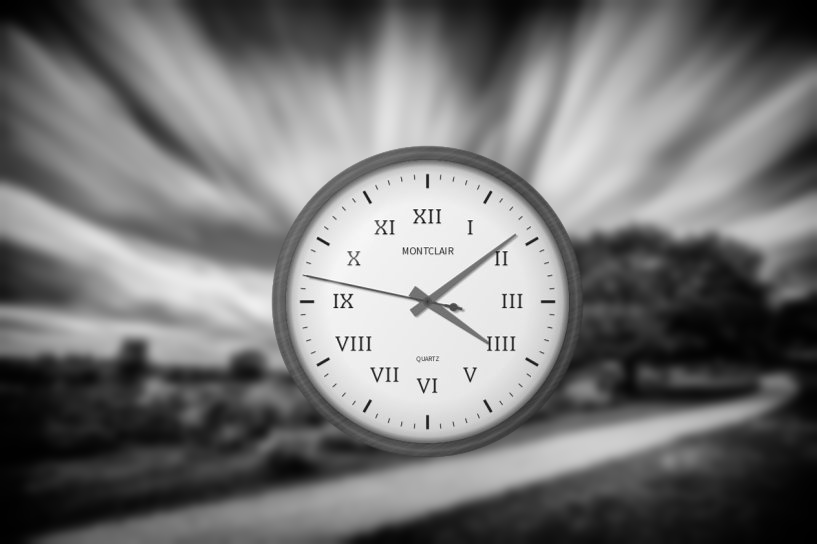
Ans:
h=4 m=8 s=47
